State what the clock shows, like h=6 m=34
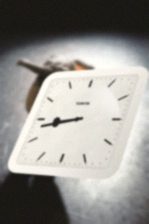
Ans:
h=8 m=43
